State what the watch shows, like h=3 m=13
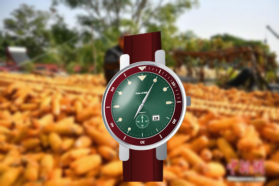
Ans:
h=7 m=5
